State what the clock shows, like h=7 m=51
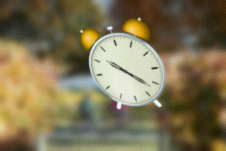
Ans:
h=10 m=22
